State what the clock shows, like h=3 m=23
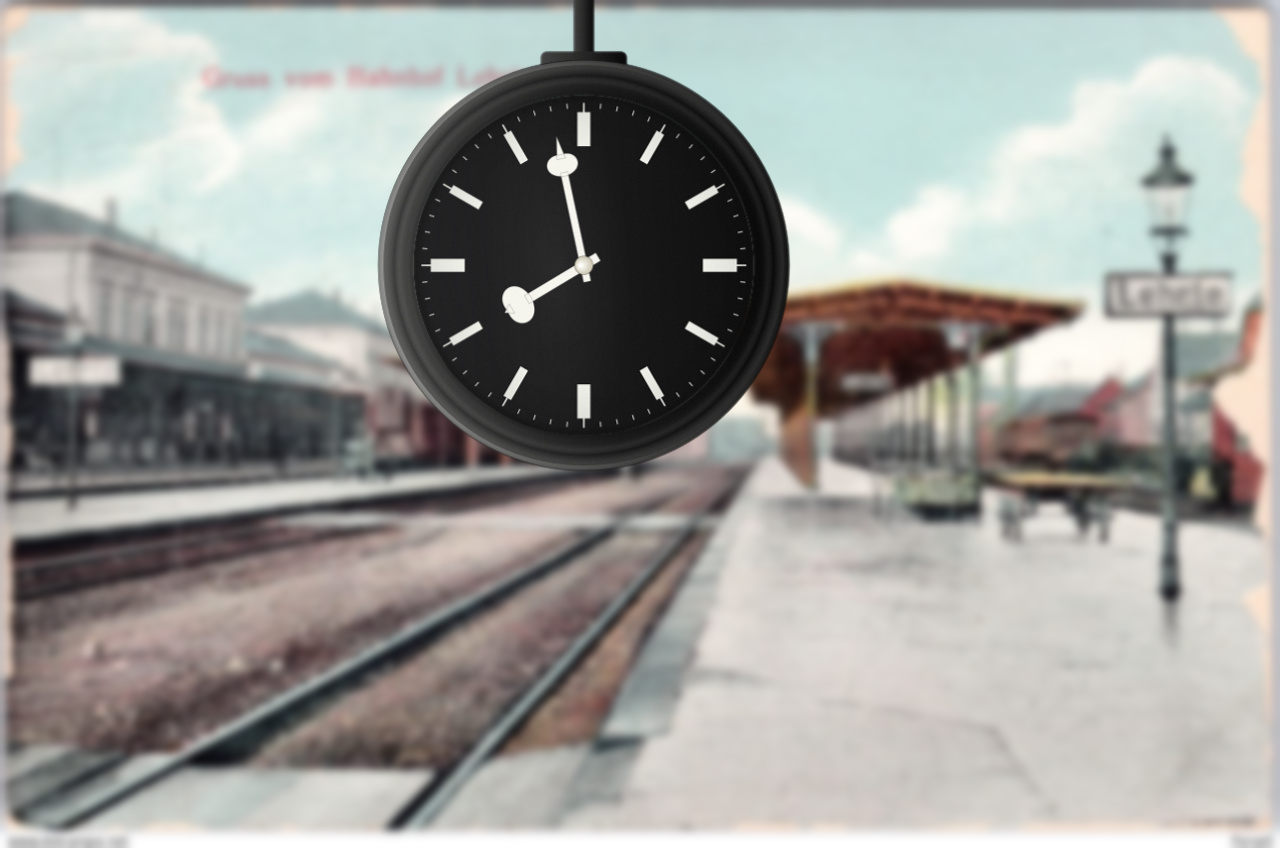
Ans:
h=7 m=58
